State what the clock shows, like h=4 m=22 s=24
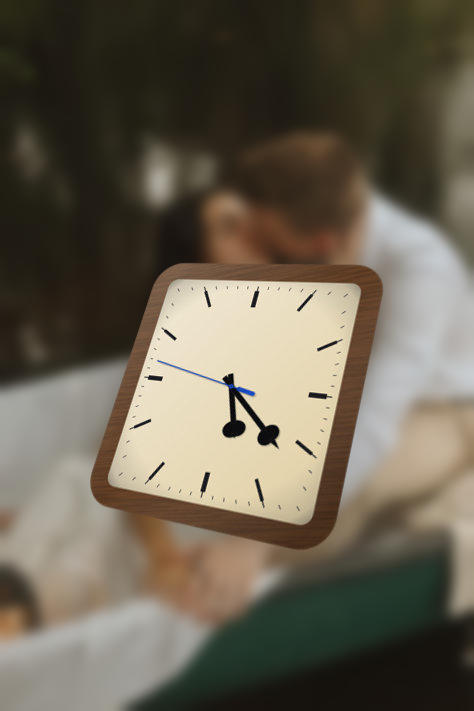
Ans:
h=5 m=21 s=47
